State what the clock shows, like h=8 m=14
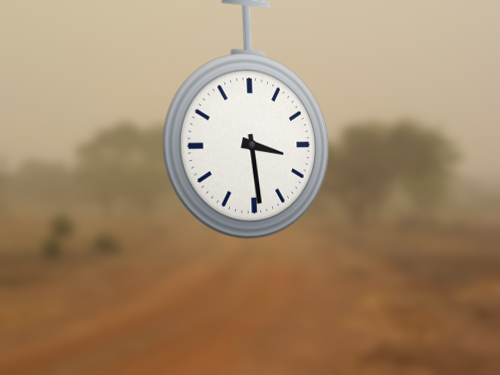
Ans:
h=3 m=29
